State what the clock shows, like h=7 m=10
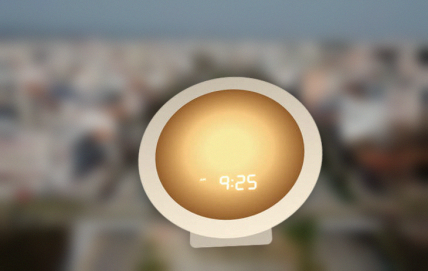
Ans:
h=9 m=25
